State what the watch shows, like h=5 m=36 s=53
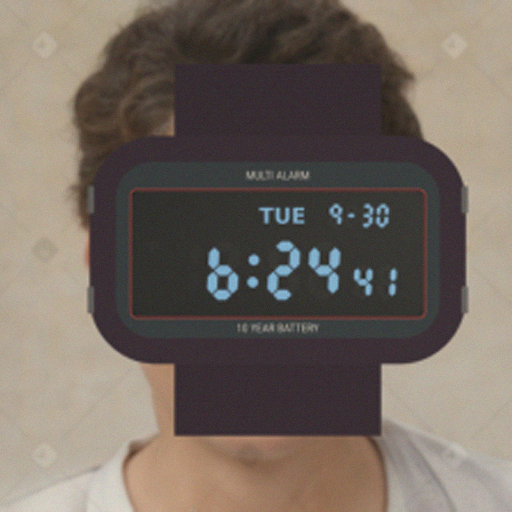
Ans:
h=6 m=24 s=41
